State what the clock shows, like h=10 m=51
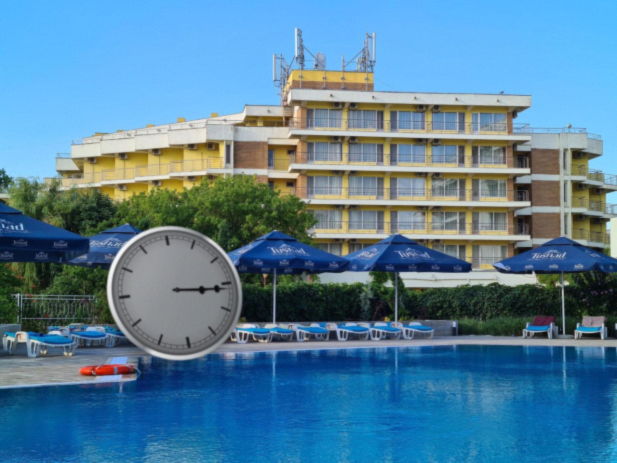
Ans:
h=3 m=16
